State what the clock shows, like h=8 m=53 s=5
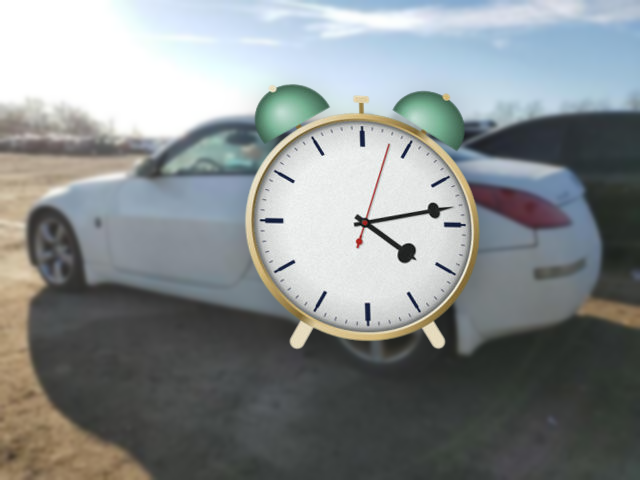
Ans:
h=4 m=13 s=3
